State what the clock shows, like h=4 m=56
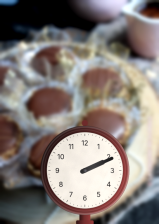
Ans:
h=2 m=11
